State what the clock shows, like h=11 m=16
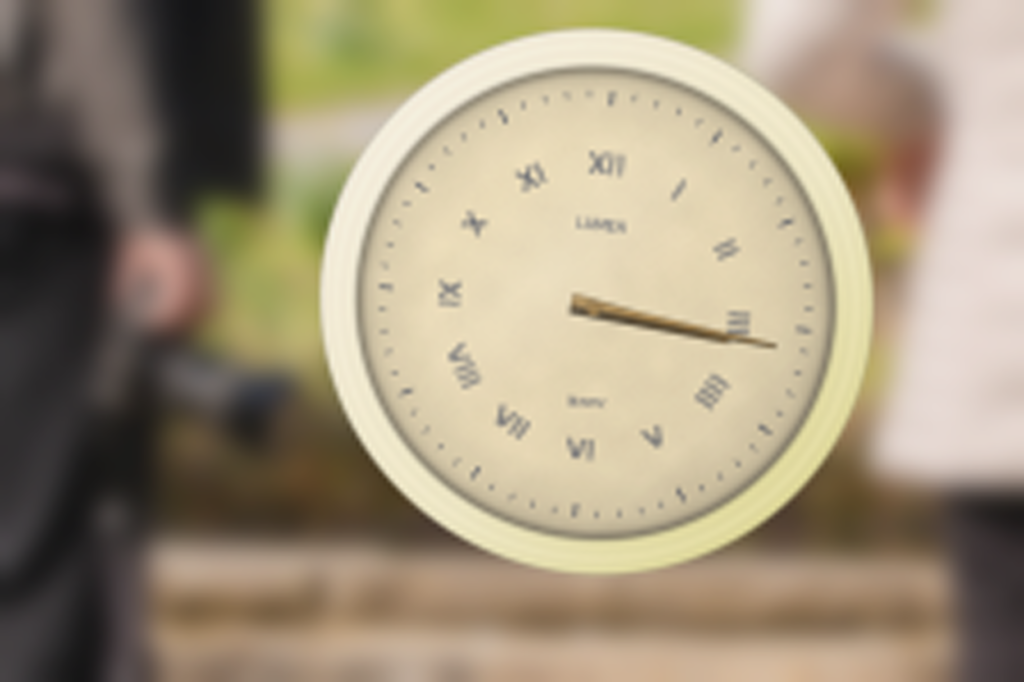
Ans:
h=3 m=16
